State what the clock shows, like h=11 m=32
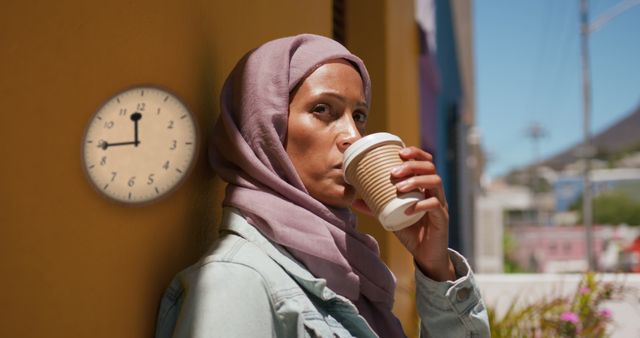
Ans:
h=11 m=44
